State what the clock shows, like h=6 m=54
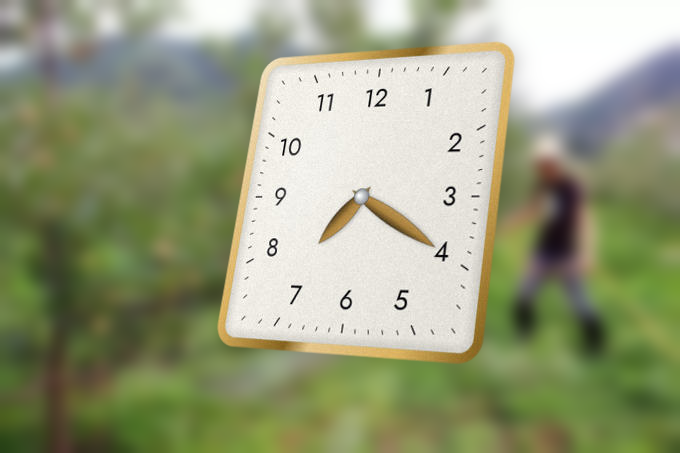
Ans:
h=7 m=20
